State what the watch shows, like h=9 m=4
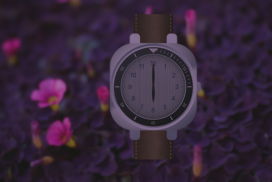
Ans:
h=6 m=0
